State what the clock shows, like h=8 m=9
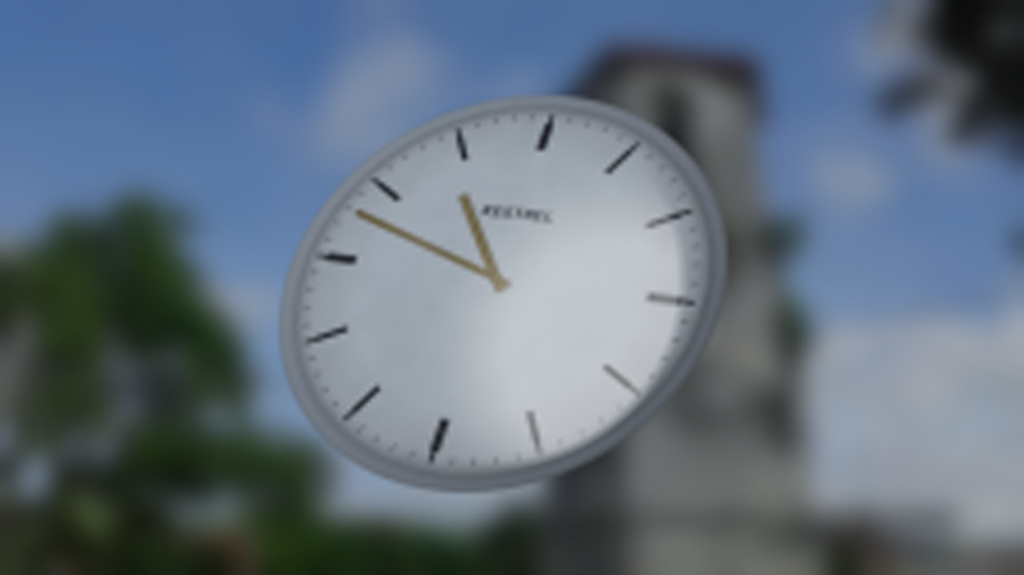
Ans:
h=10 m=48
